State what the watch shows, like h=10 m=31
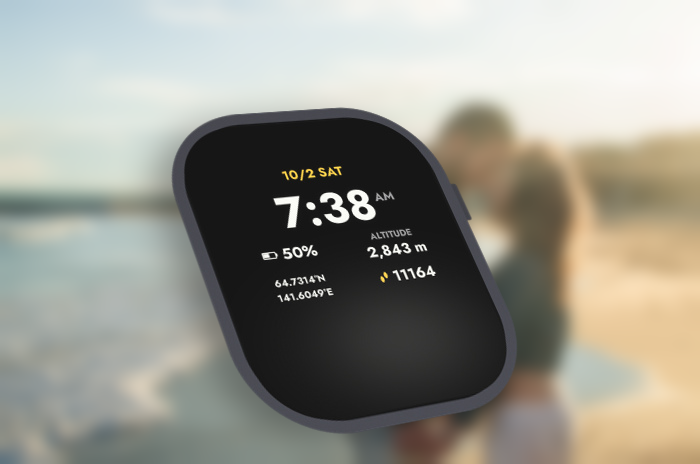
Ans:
h=7 m=38
